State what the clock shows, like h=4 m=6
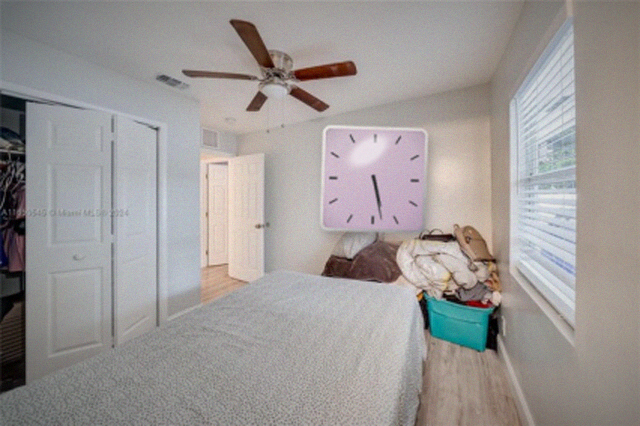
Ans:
h=5 m=28
